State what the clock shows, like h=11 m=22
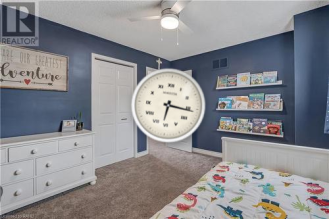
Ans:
h=6 m=16
